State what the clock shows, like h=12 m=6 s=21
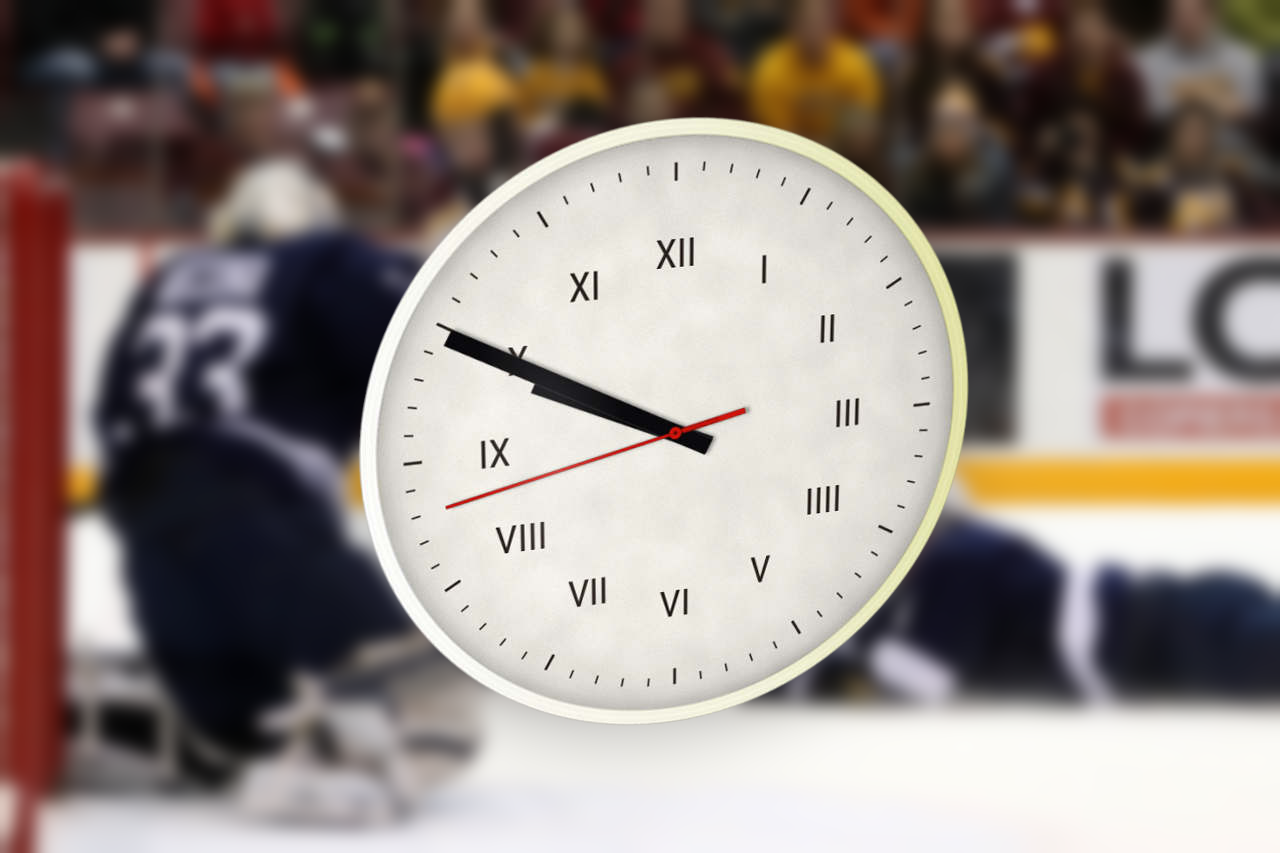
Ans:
h=9 m=49 s=43
